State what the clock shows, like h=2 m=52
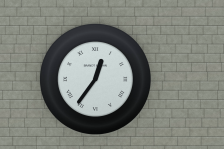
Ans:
h=12 m=36
